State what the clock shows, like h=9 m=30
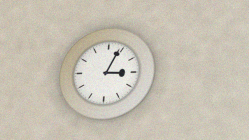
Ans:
h=3 m=4
